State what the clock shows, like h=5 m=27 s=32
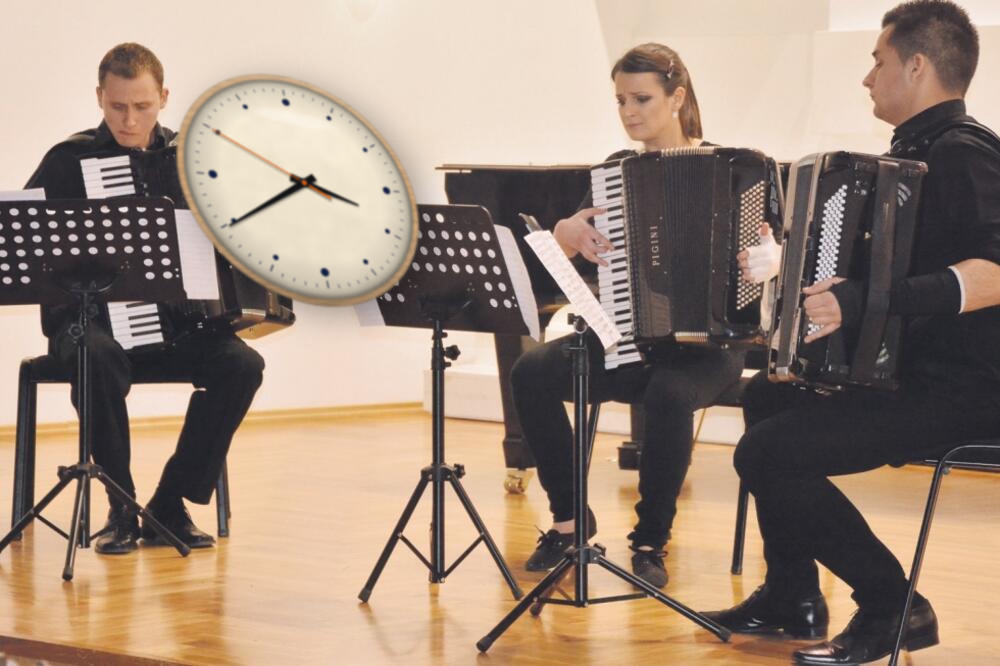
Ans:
h=3 m=39 s=50
